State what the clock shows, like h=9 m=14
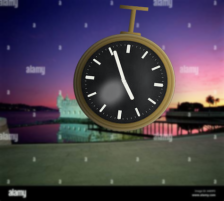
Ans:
h=4 m=56
